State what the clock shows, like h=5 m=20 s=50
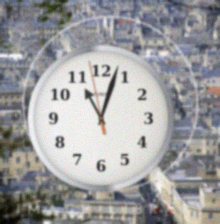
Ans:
h=11 m=2 s=58
